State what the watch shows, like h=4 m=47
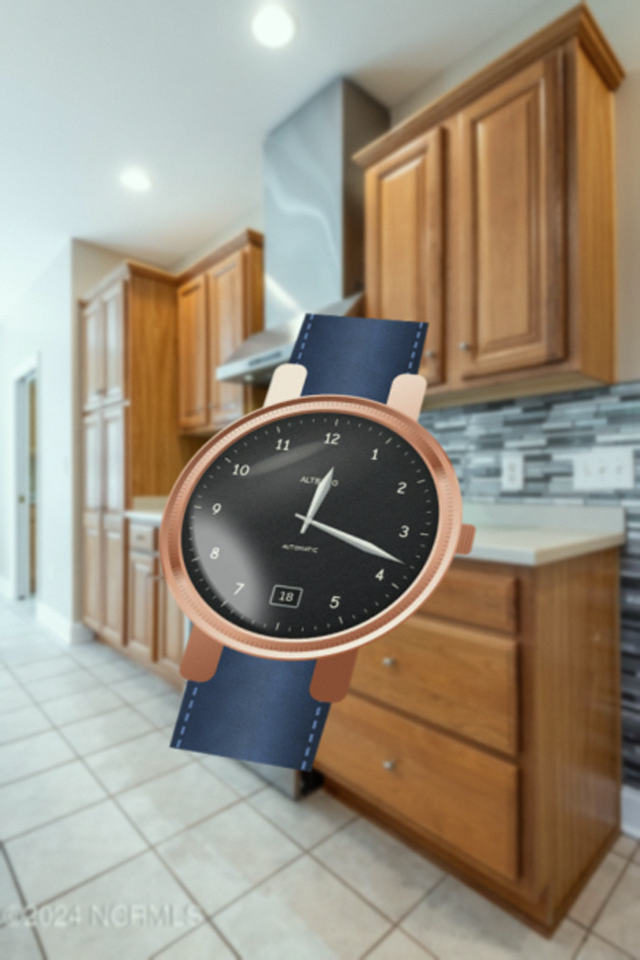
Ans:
h=12 m=18
